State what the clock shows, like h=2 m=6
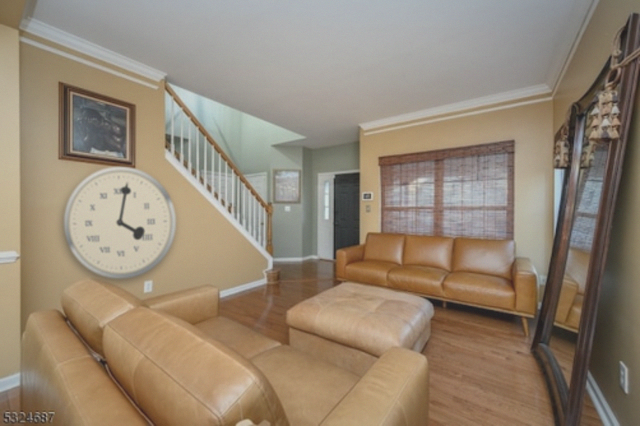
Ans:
h=4 m=2
